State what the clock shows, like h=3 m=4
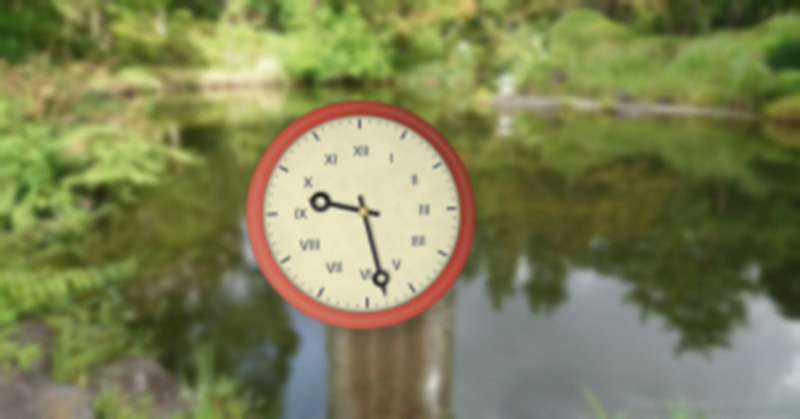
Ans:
h=9 m=28
